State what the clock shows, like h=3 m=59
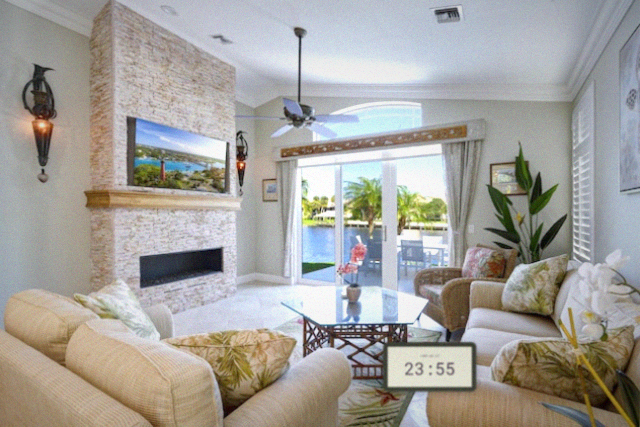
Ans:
h=23 m=55
